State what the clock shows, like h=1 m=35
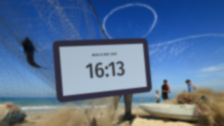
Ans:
h=16 m=13
